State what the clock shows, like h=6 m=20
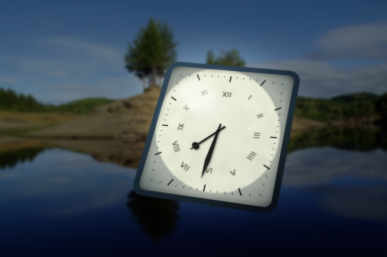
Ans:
h=7 m=31
